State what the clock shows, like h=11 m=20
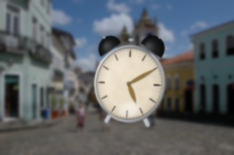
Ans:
h=5 m=10
